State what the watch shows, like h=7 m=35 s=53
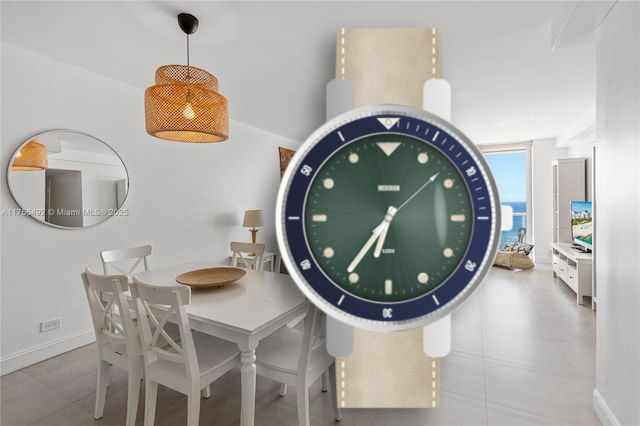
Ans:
h=6 m=36 s=8
